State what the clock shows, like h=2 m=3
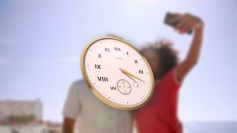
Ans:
h=4 m=19
